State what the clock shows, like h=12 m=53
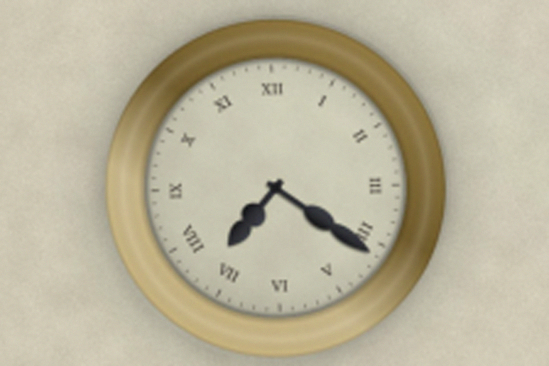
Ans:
h=7 m=21
